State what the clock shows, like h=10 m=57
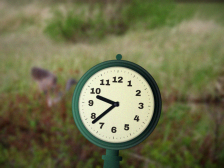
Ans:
h=9 m=38
